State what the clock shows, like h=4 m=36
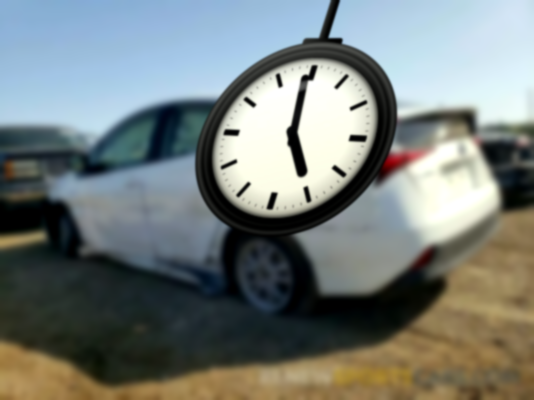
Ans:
h=4 m=59
